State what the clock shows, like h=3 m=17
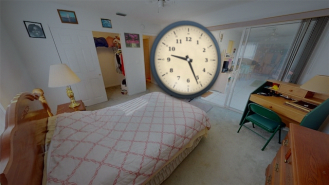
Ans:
h=9 m=26
